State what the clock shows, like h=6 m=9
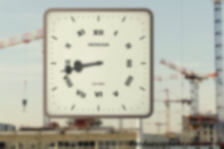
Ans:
h=8 m=43
